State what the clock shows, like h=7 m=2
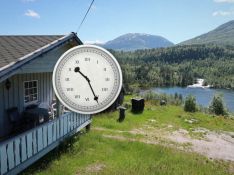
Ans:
h=10 m=26
